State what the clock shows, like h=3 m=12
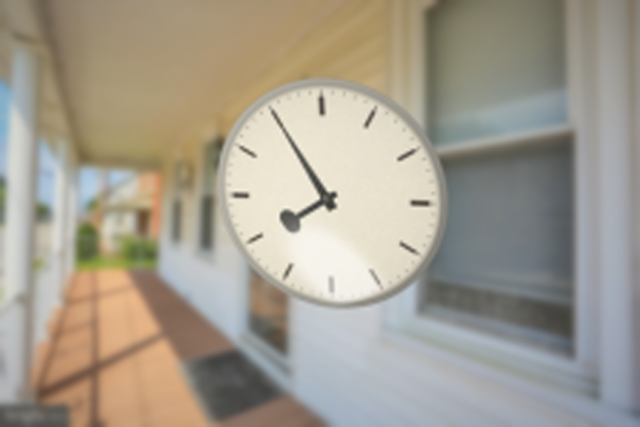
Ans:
h=7 m=55
